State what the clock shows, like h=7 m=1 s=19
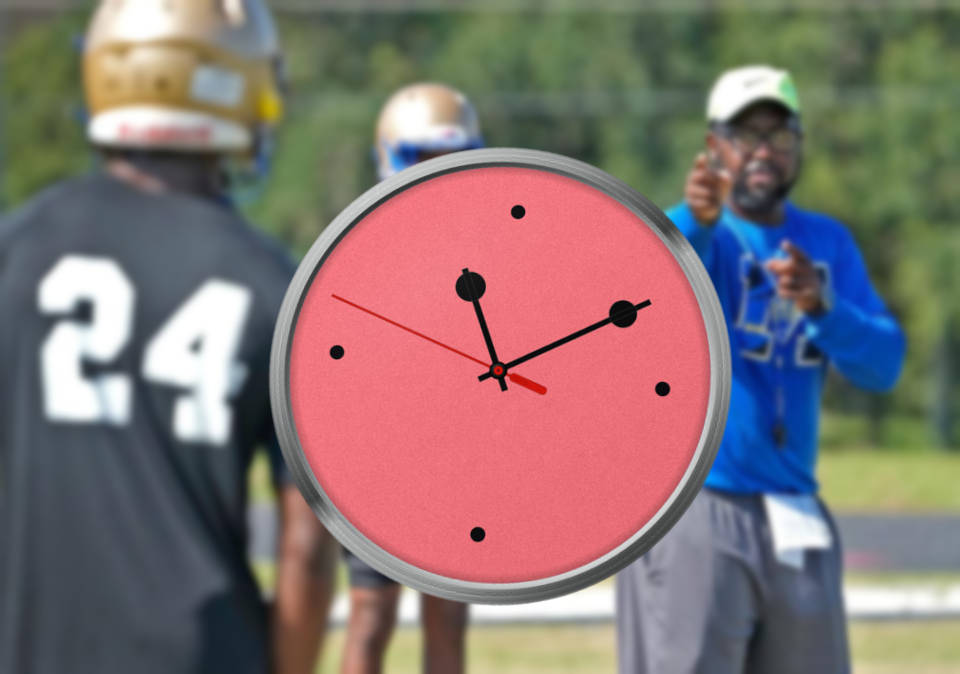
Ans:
h=11 m=9 s=48
